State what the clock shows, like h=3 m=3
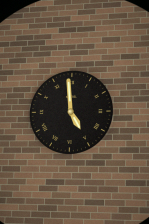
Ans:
h=4 m=59
